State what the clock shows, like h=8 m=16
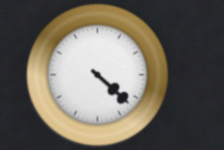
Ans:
h=4 m=22
